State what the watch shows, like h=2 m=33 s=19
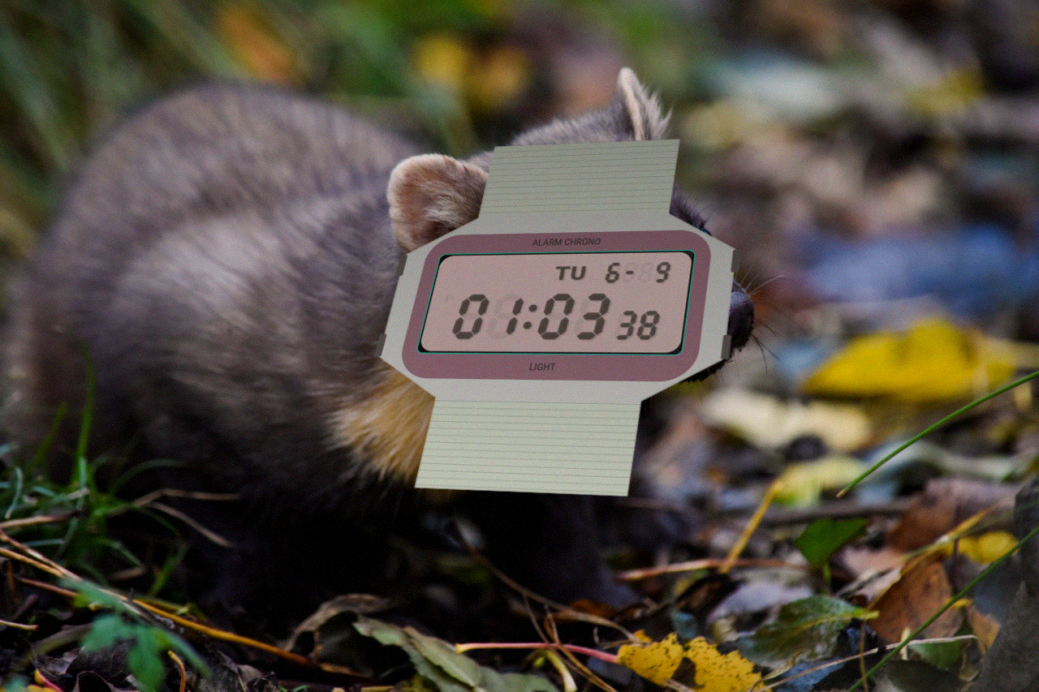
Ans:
h=1 m=3 s=38
